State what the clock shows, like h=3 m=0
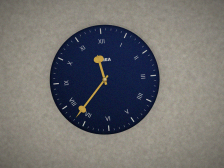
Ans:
h=11 m=37
